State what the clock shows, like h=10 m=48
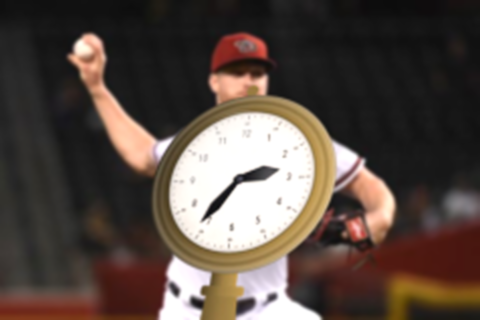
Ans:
h=2 m=36
